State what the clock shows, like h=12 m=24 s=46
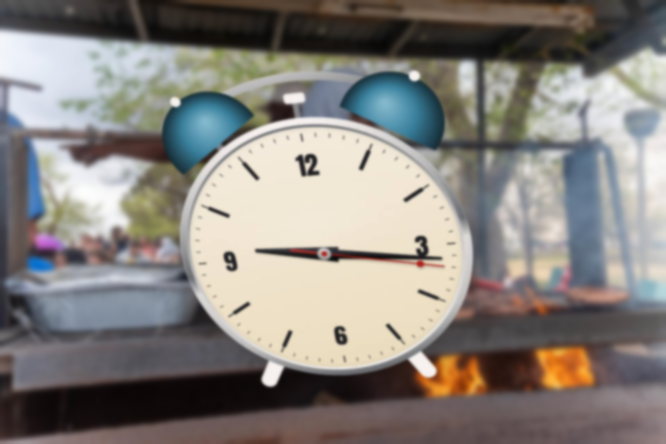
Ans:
h=9 m=16 s=17
